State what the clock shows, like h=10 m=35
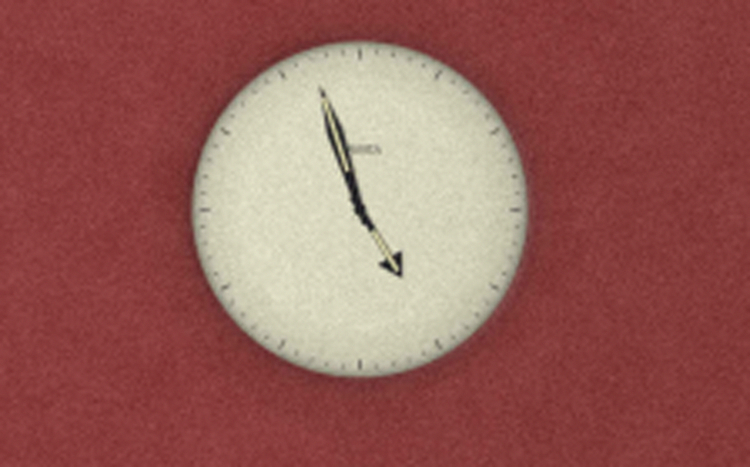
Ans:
h=4 m=57
